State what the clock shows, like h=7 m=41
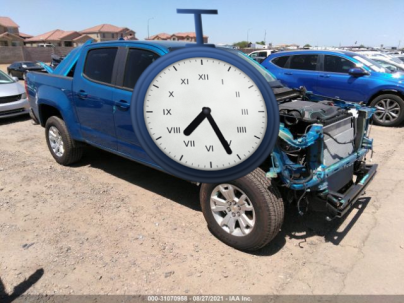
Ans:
h=7 m=26
